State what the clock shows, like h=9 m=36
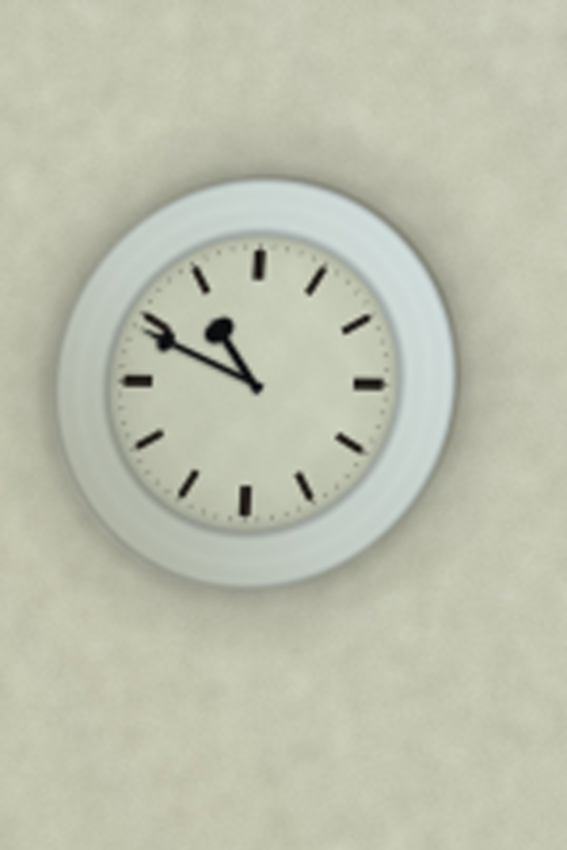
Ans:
h=10 m=49
